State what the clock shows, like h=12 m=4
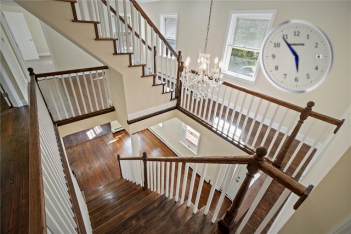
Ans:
h=5 m=54
